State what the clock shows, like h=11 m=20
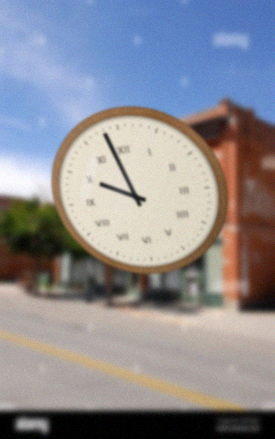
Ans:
h=9 m=58
